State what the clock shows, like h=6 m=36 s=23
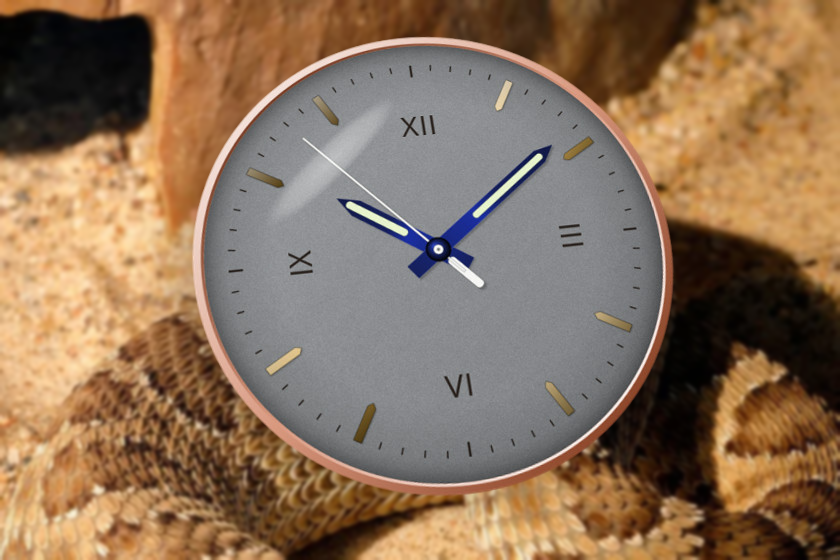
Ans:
h=10 m=8 s=53
